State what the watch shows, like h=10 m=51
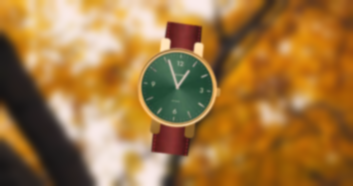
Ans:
h=12 m=56
